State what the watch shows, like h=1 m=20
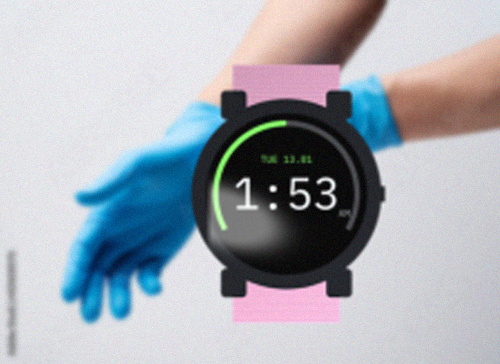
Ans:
h=1 m=53
